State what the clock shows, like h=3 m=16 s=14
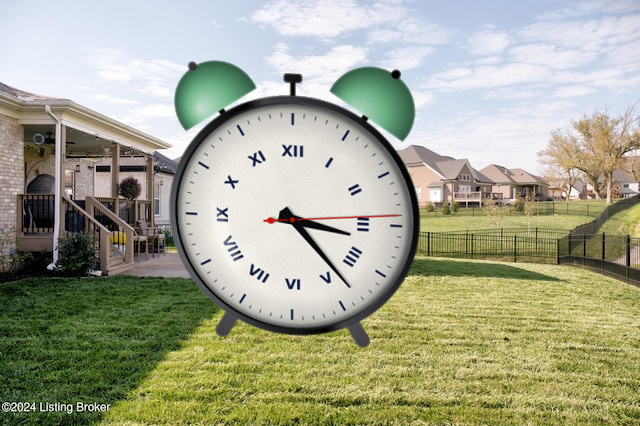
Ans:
h=3 m=23 s=14
